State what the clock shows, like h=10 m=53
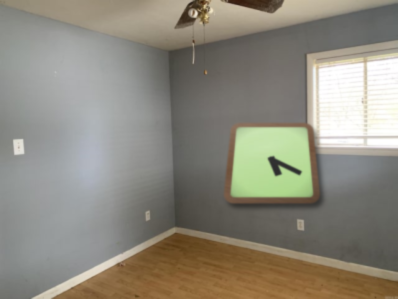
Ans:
h=5 m=20
